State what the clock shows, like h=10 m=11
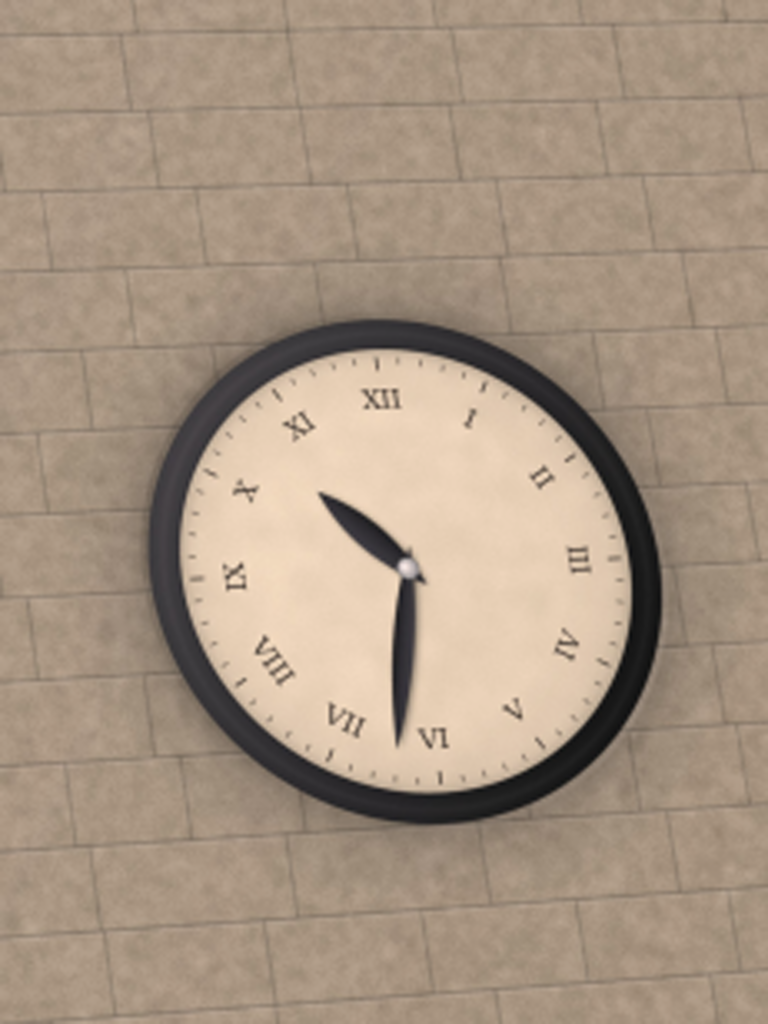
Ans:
h=10 m=32
